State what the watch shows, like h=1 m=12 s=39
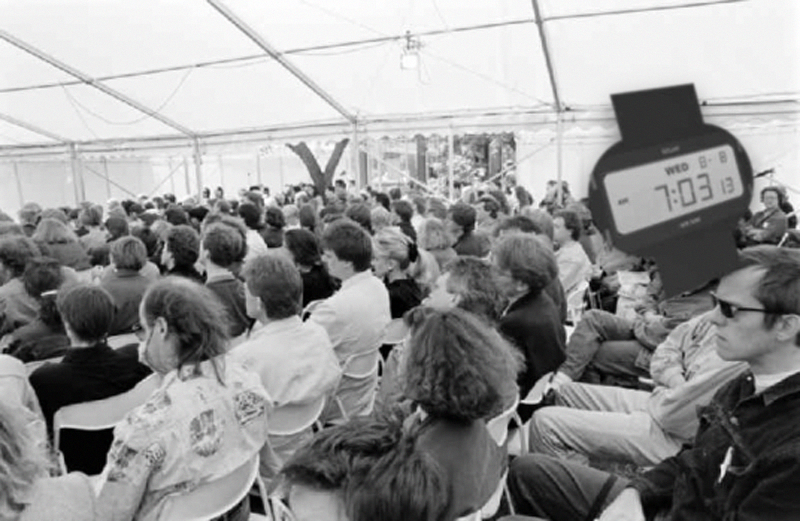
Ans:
h=7 m=3 s=13
